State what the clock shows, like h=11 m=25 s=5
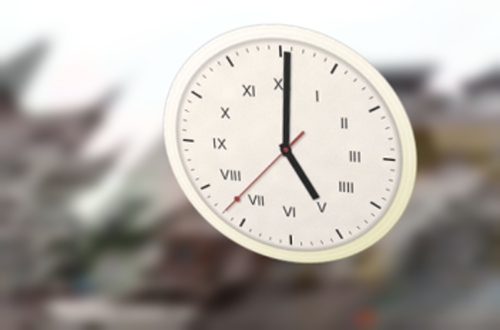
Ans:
h=5 m=0 s=37
